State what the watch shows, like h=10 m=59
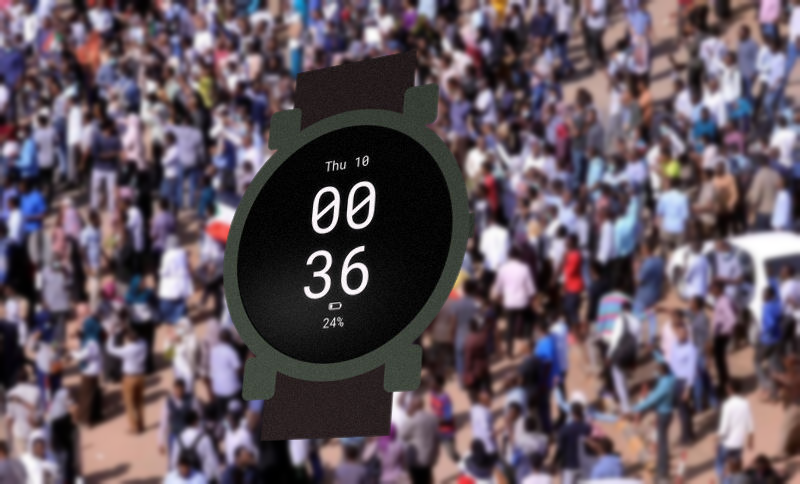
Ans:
h=0 m=36
